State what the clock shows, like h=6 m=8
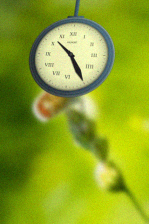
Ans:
h=10 m=25
